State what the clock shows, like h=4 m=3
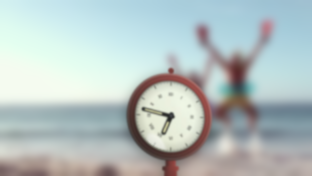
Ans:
h=6 m=47
